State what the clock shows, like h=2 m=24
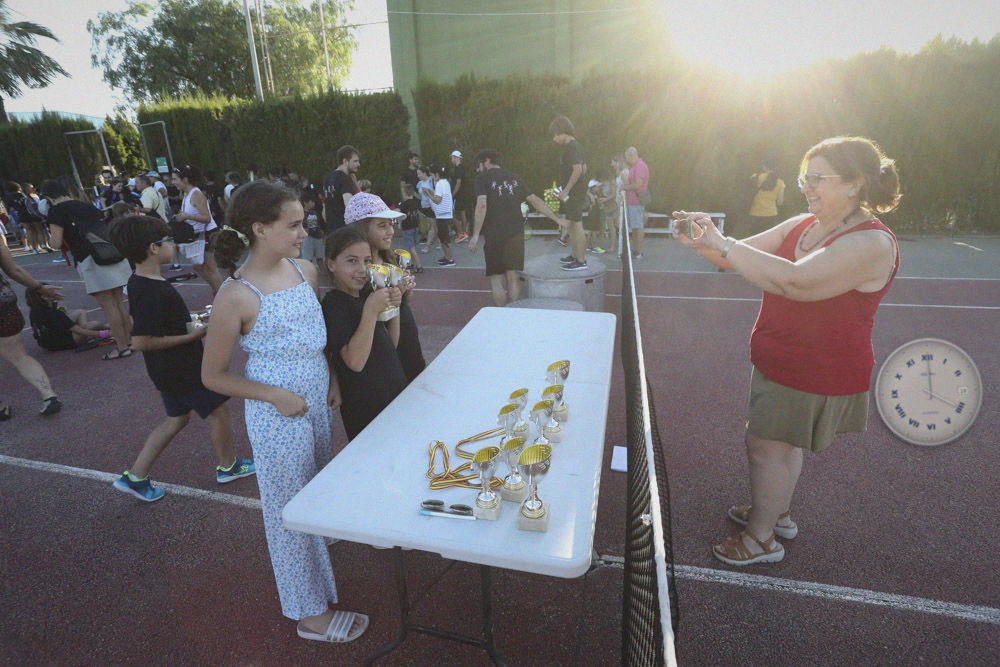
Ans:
h=4 m=0
